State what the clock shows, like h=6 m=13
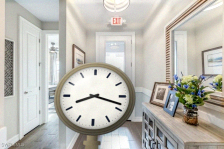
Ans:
h=8 m=18
